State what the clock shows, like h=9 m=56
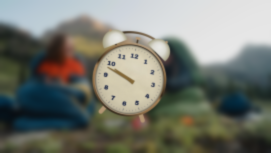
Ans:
h=9 m=48
